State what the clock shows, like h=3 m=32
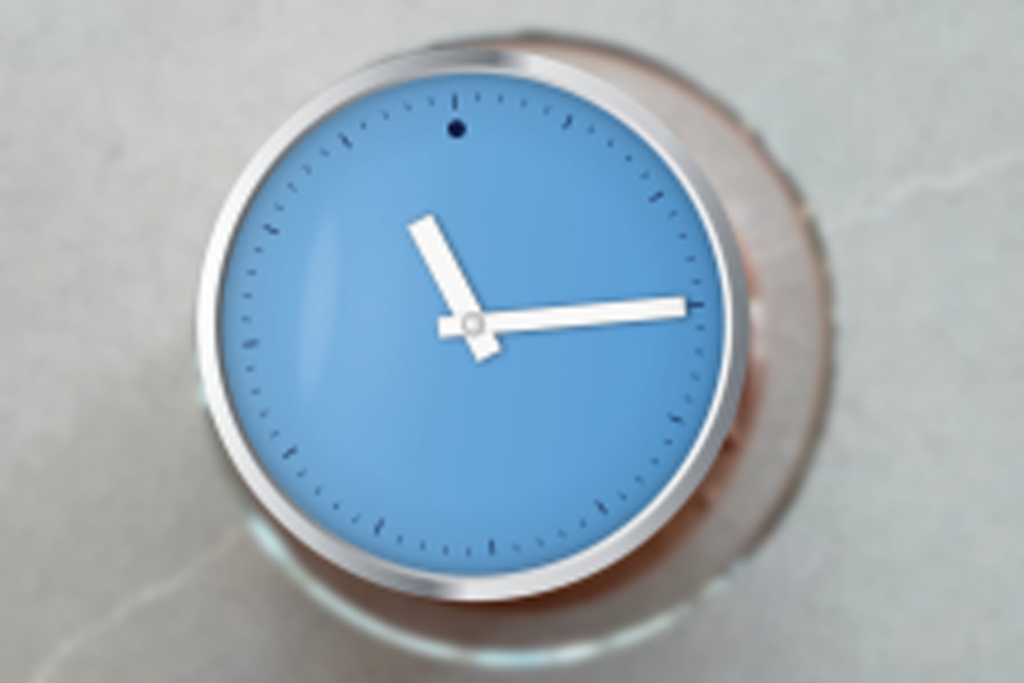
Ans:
h=11 m=15
